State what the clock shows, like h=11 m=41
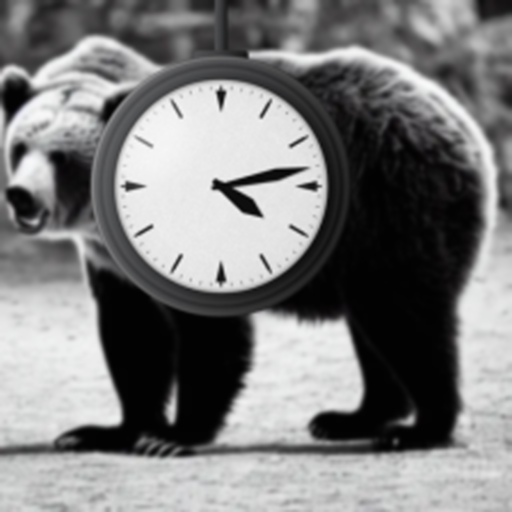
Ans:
h=4 m=13
